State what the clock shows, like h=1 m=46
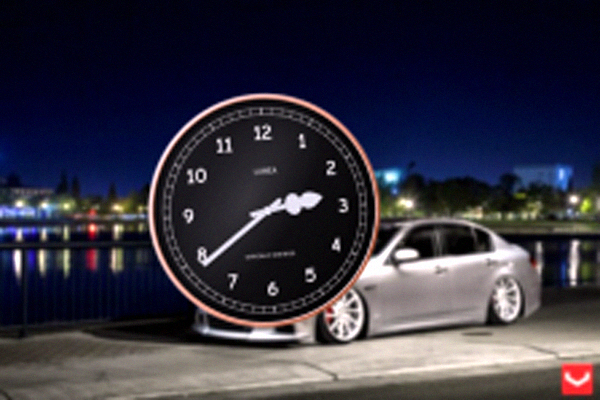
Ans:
h=2 m=39
